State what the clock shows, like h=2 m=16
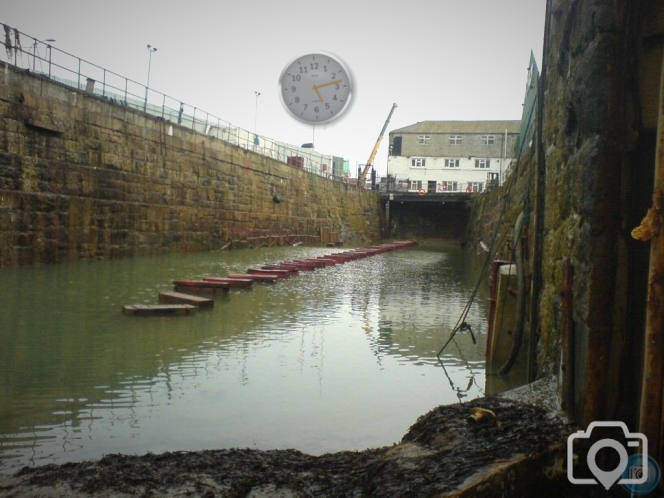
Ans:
h=5 m=13
